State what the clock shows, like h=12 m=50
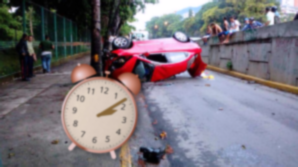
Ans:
h=2 m=8
